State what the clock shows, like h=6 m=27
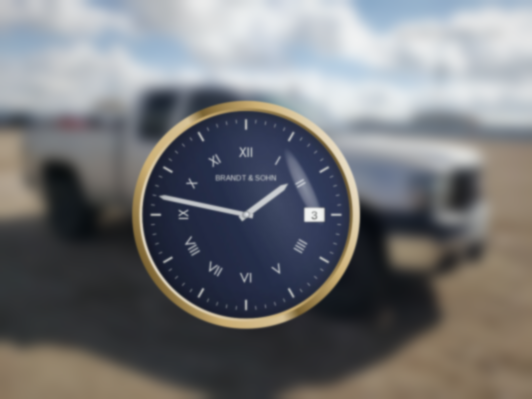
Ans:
h=1 m=47
